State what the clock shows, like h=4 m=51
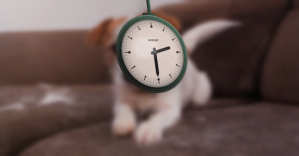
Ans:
h=2 m=30
